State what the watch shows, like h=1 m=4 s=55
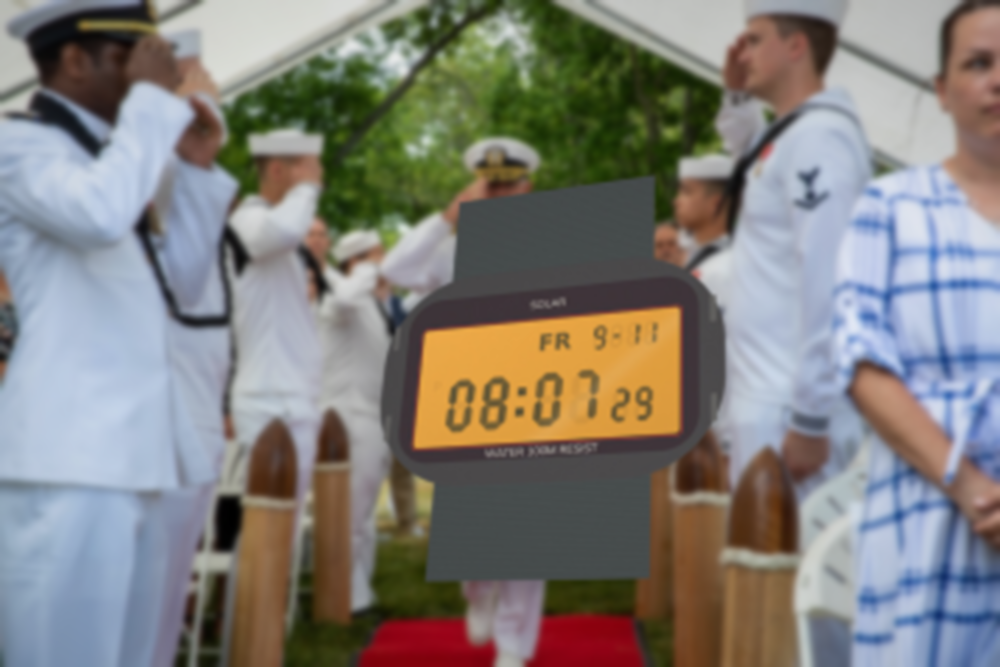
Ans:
h=8 m=7 s=29
